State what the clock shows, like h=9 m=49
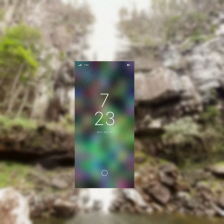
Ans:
h=7 m=23
